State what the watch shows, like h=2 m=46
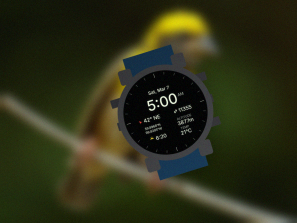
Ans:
h=5 m=0
